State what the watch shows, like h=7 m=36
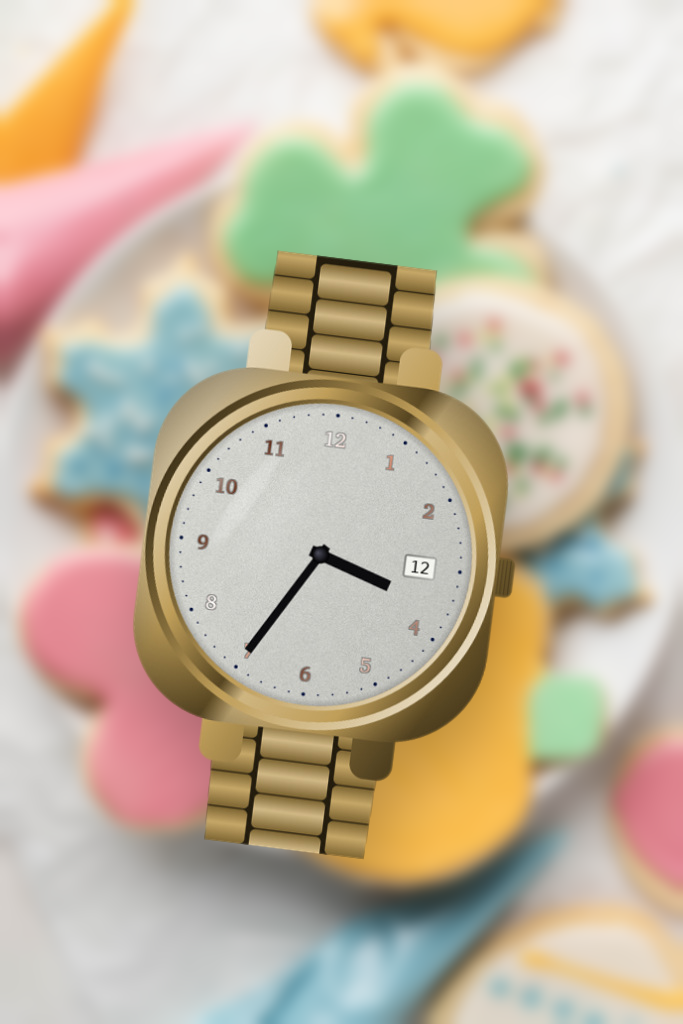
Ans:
h=3 m=35
